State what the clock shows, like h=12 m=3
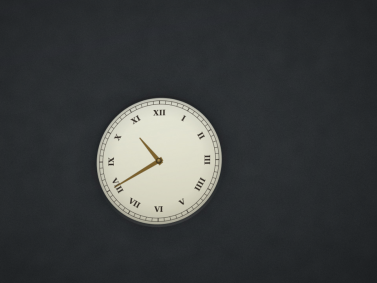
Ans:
h=10 m=40
